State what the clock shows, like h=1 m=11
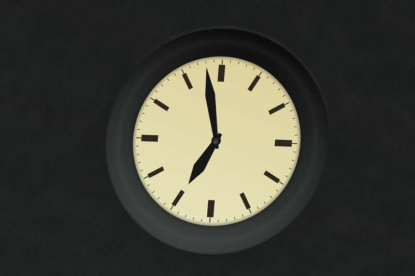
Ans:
h=6 m=58
